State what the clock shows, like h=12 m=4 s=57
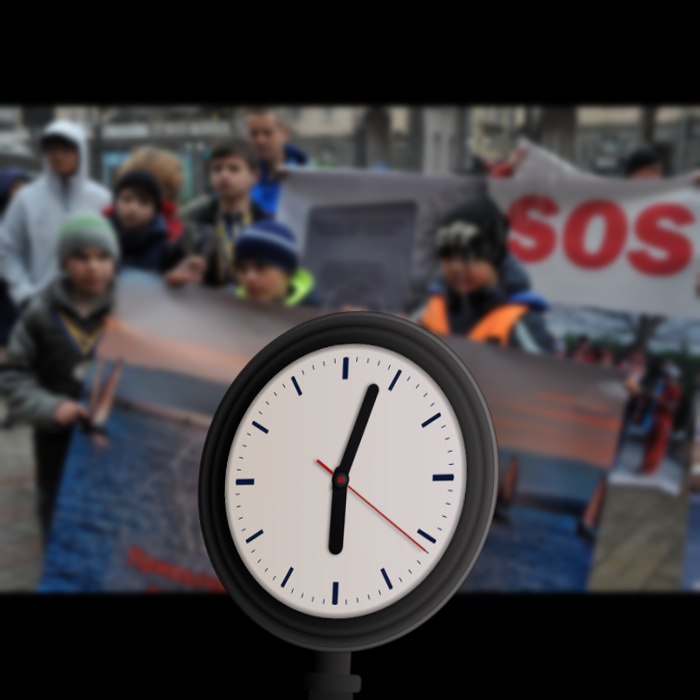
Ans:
h=6 m=3 s=21
